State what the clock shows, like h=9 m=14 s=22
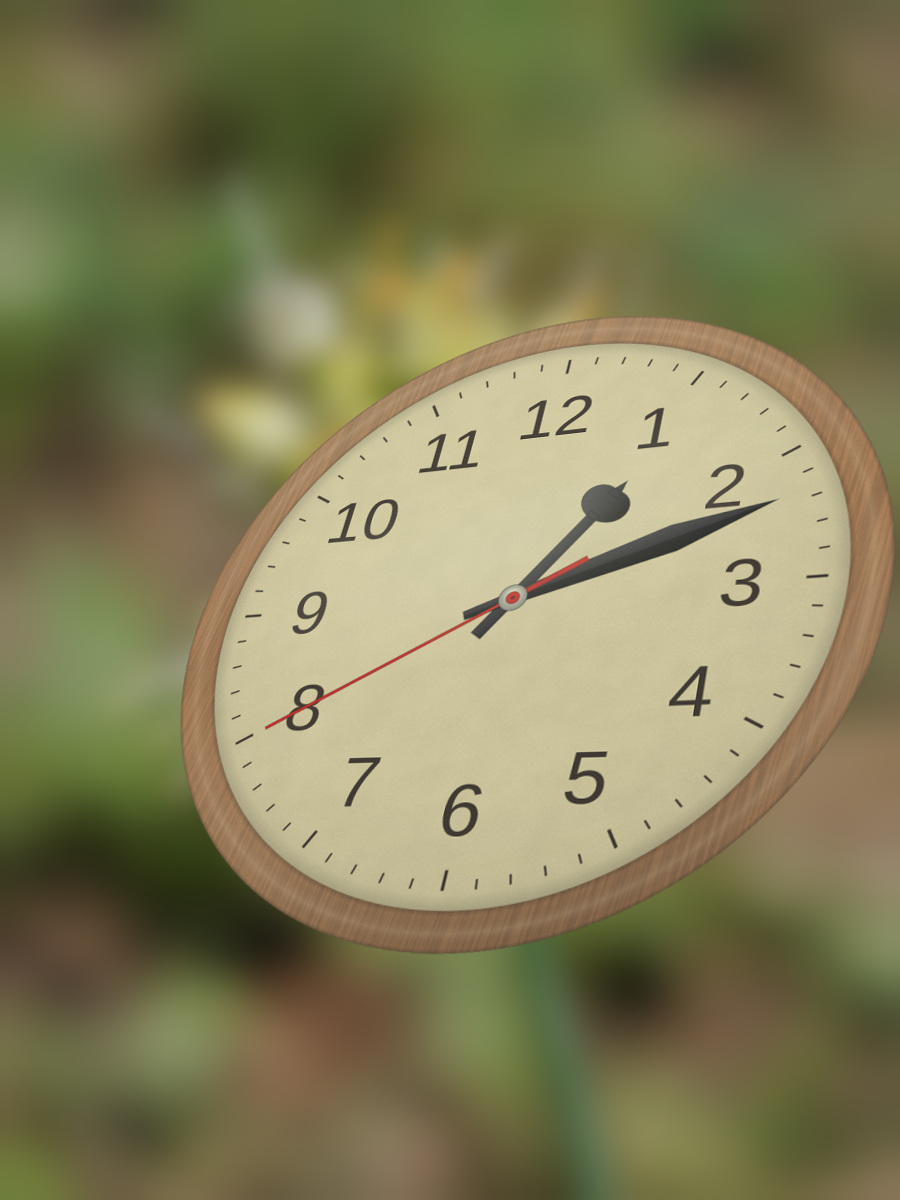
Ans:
h=1 m=11 s=40
